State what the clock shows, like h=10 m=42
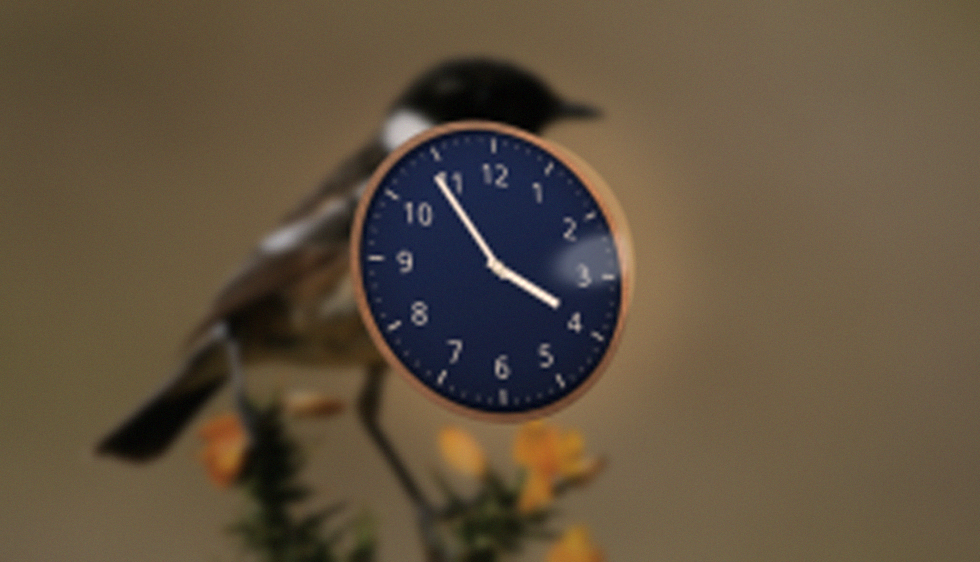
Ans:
h=3 m=54
